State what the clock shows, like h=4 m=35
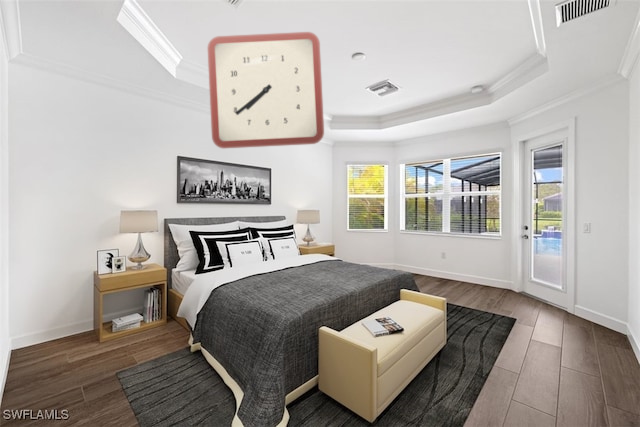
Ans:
h=7 m=39
